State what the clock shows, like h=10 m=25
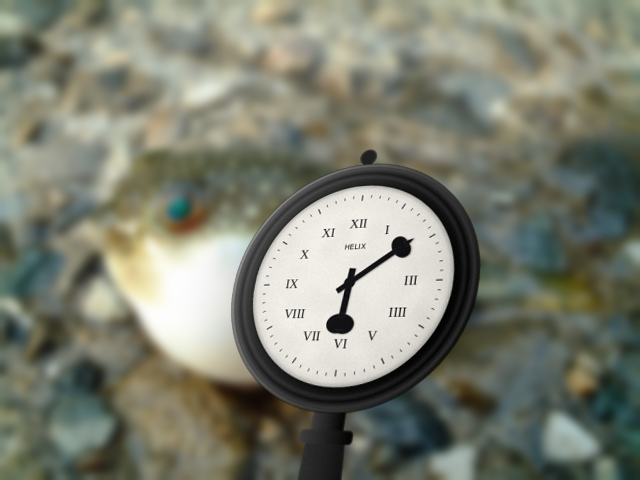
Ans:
h=6 m=9
